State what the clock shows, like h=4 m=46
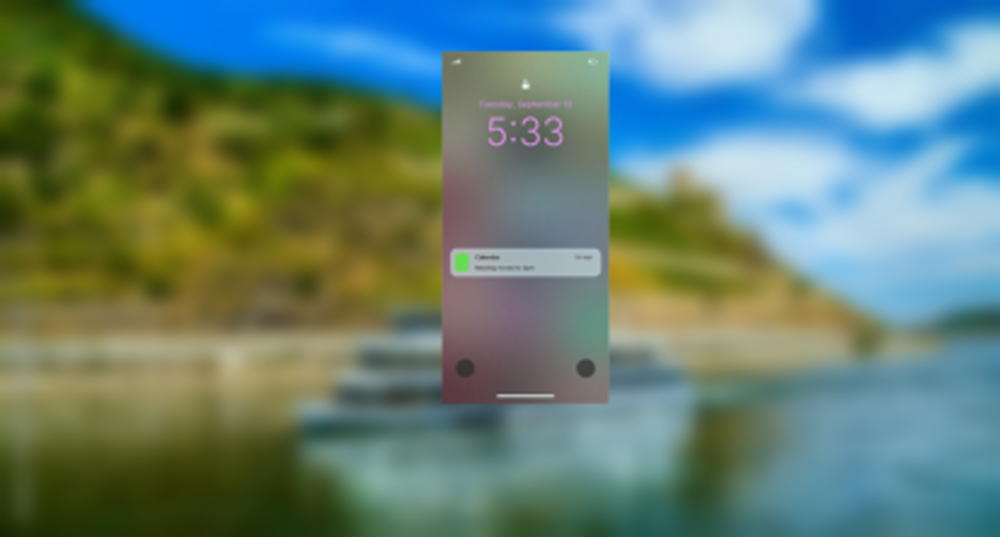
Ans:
h=5 m=33
